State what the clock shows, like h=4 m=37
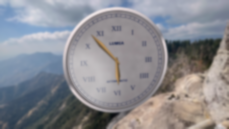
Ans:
h=5 m=53
